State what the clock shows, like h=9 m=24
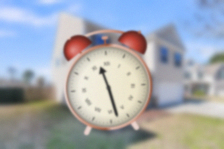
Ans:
h=11 m=28
